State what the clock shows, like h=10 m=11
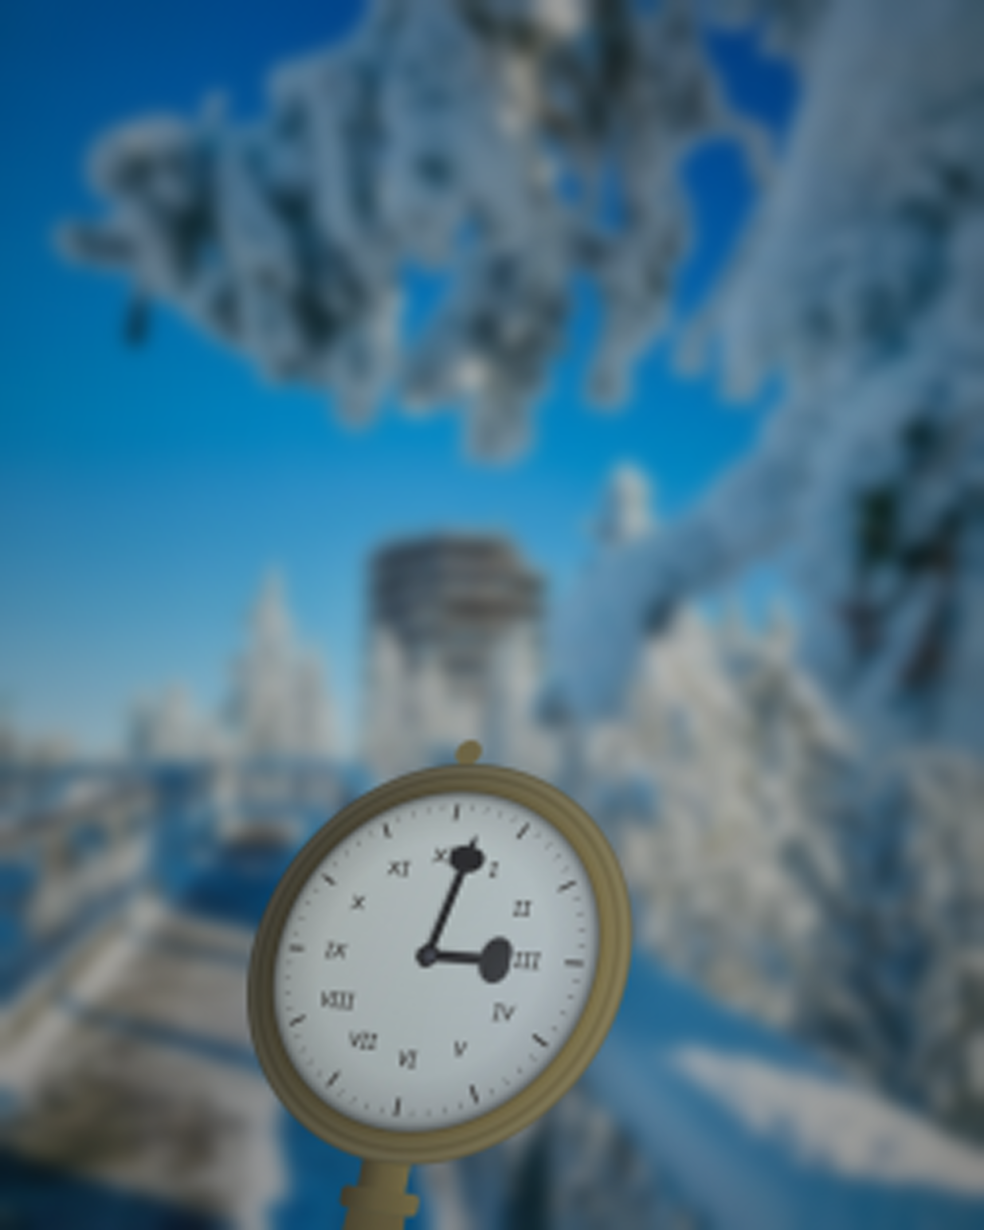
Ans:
h=3 m=2
